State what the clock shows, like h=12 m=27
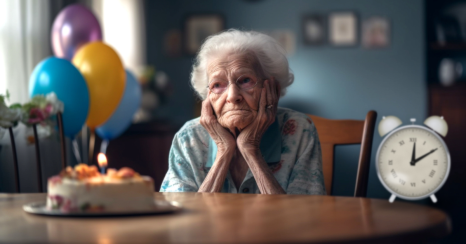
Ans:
h=12 m=10
